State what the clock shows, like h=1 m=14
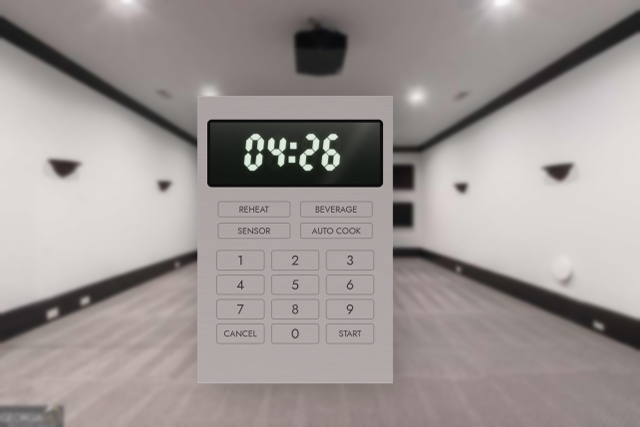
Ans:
h=4 m=26
